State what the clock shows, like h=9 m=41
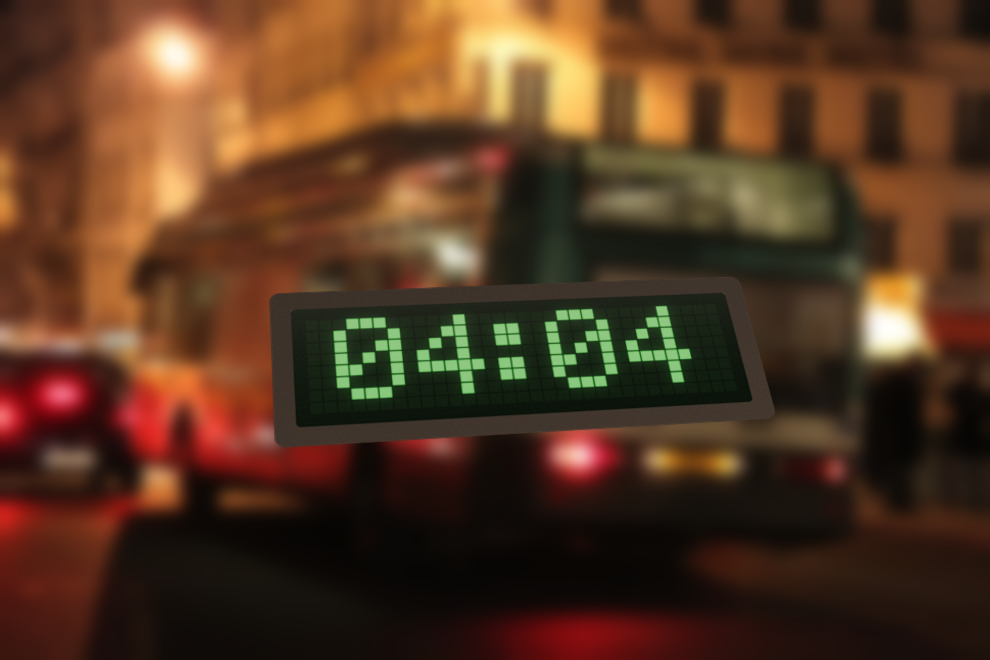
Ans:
h=4 m=4
